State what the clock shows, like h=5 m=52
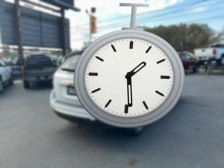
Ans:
h=1 m=29
